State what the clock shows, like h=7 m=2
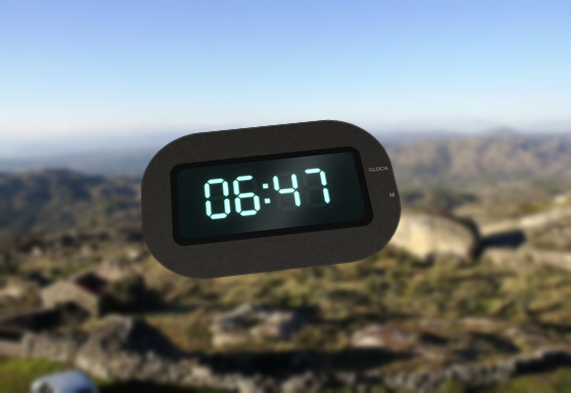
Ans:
h=6 m=47
